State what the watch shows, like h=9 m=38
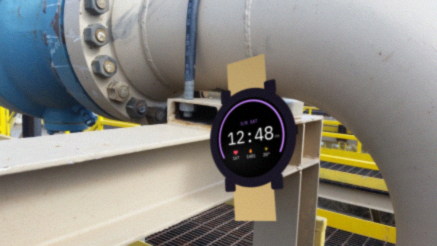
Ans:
h=12 m=48
